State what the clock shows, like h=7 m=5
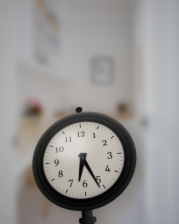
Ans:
h=6 m=26
